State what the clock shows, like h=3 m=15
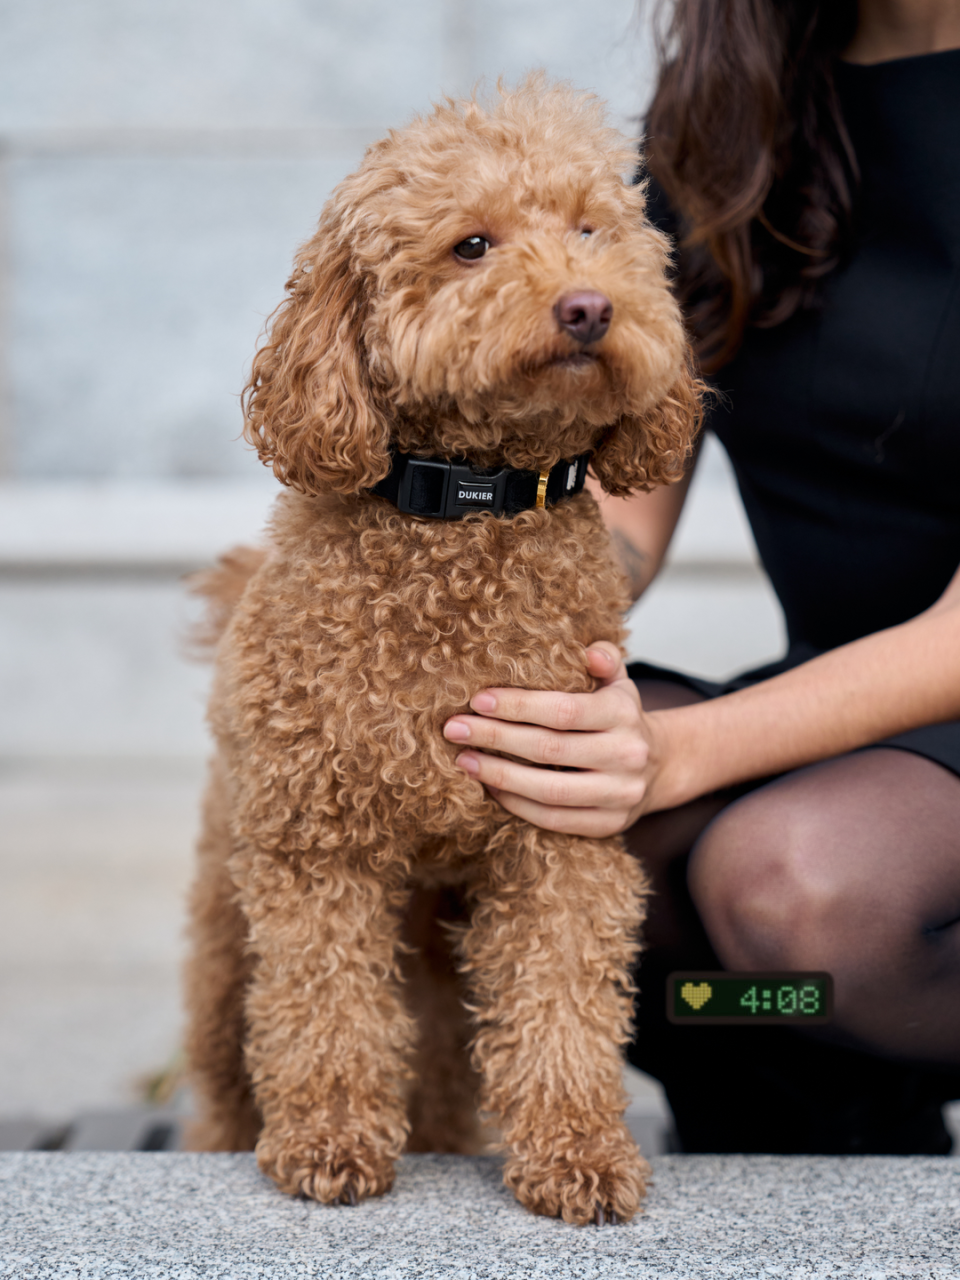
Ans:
h=4 m=8
